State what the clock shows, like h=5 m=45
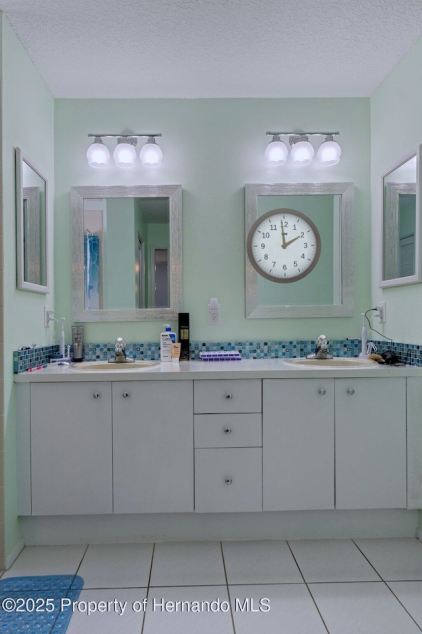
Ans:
h=1 m=59
